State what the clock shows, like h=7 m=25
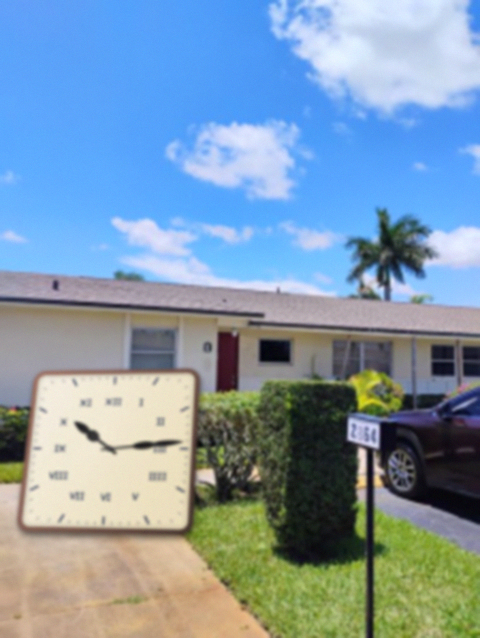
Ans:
h=10 m=14
